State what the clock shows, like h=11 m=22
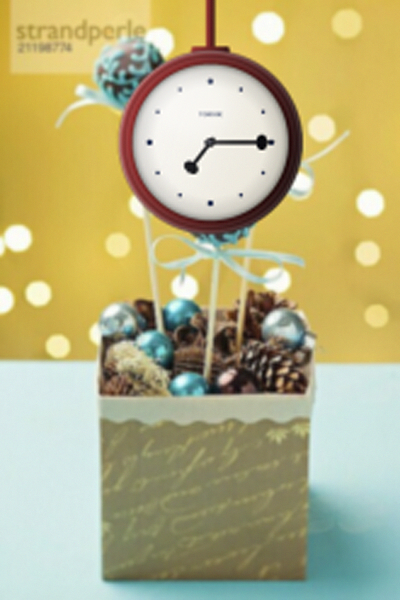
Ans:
h=7 m=15
